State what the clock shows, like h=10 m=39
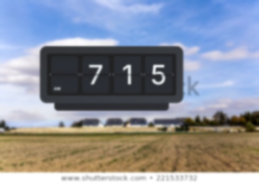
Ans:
h=7 m=15
